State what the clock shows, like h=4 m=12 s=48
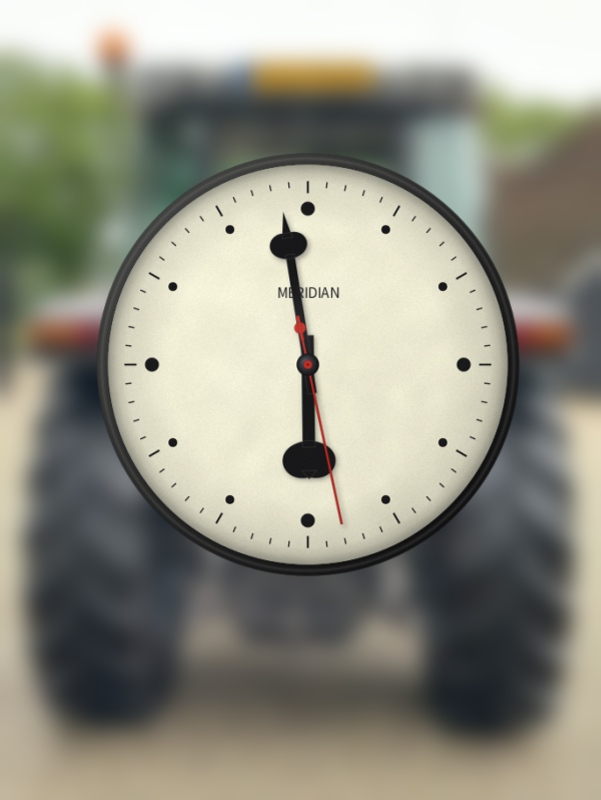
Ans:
h=5 m=58 s=28
